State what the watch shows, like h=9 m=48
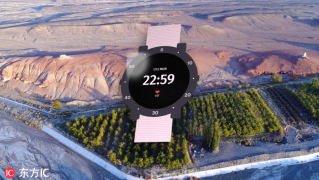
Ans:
h=22 m=59
